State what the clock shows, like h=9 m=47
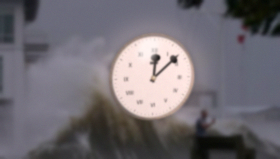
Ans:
h=12 m=8
